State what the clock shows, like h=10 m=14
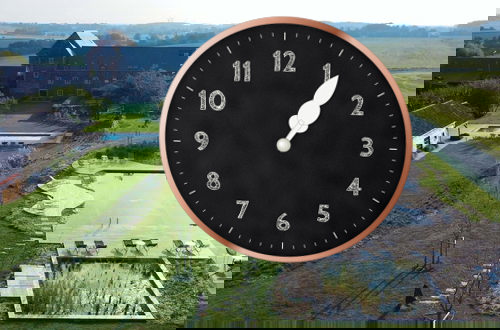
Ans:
h=1 m=6
